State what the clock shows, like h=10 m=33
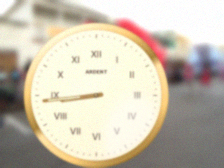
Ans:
h=8 m=44
